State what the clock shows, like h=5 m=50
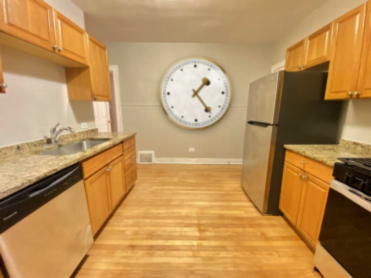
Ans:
h=1 m=24
